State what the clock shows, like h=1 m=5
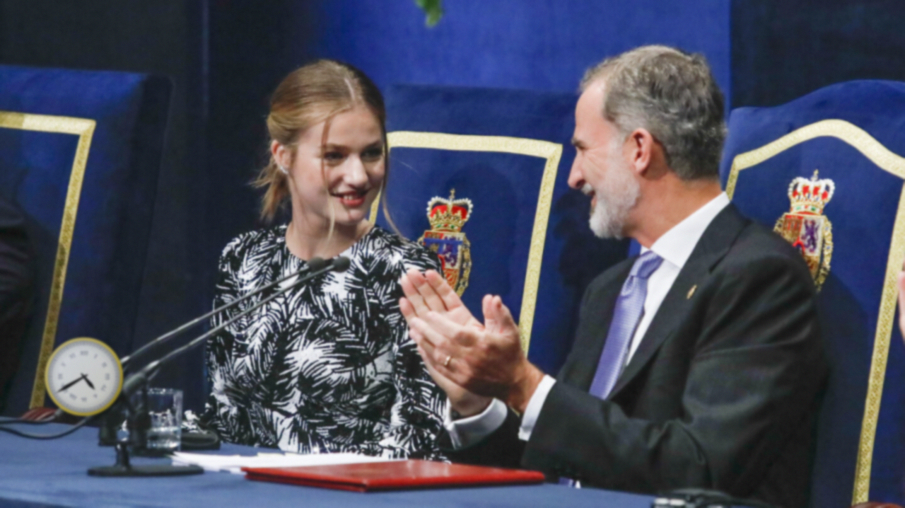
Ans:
h=4 m=40
